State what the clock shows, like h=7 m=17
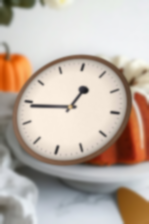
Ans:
h=12 m=44
